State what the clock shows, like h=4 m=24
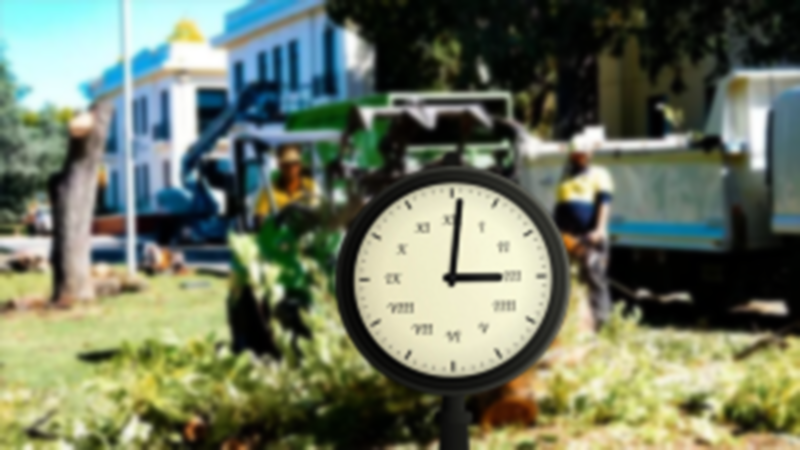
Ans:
h=3 m=1
